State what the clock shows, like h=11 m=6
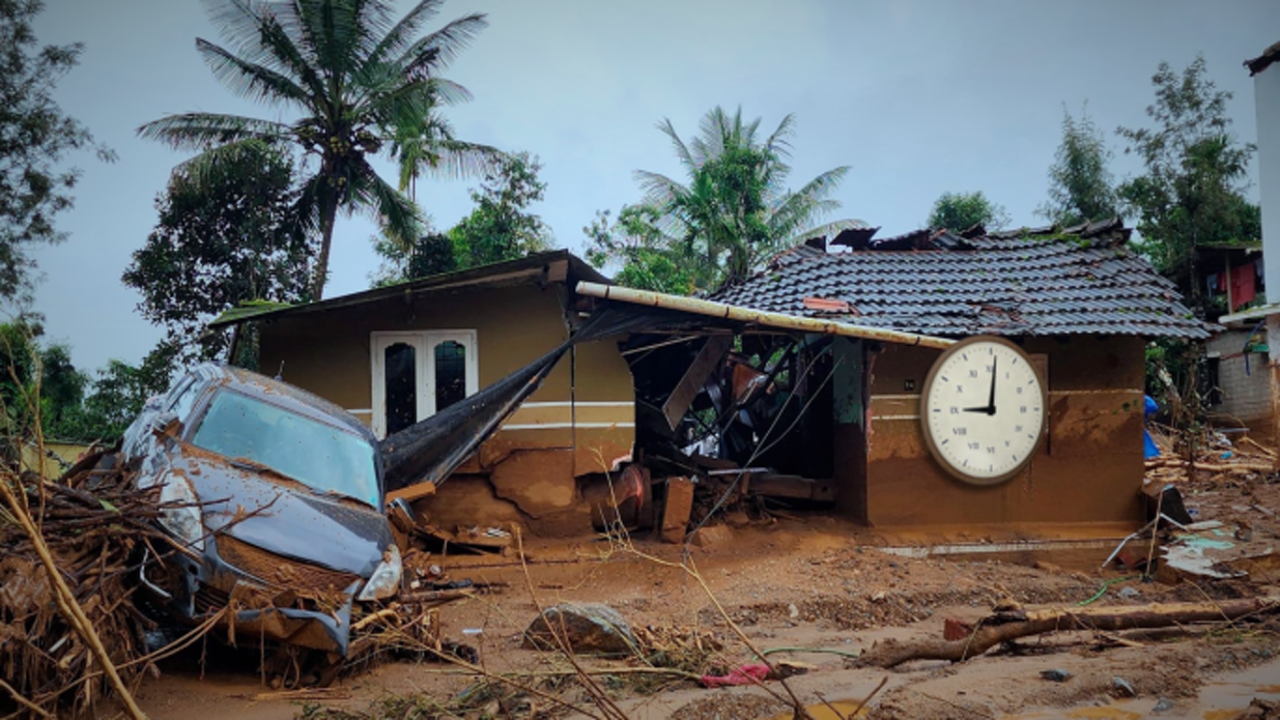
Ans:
h=9 m=1
